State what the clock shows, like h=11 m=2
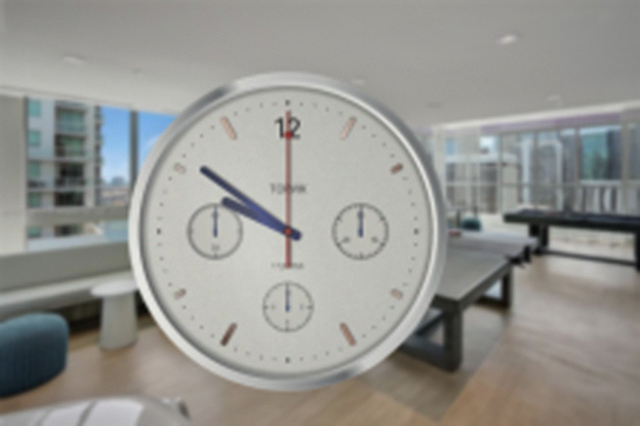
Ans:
h=9 m=51
